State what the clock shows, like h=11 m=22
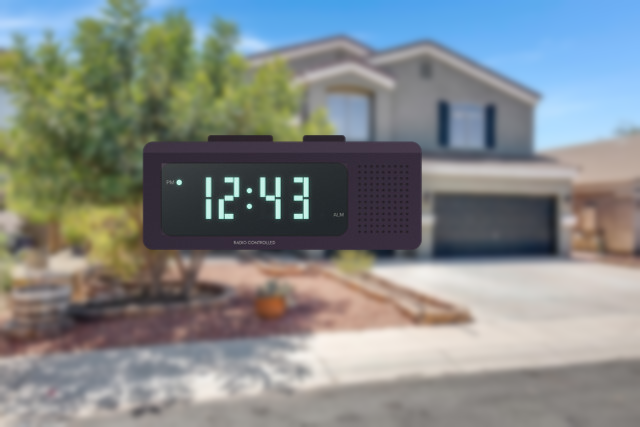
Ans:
h=12 m=43
